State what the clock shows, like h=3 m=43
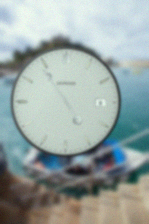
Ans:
h=4 m=54
